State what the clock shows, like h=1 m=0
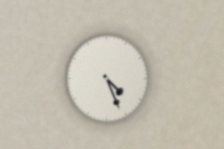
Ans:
h=4 m=26
